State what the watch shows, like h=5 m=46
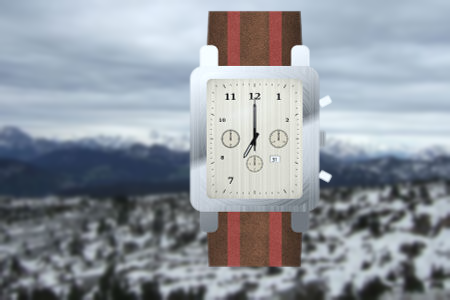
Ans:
h=7 m=0
